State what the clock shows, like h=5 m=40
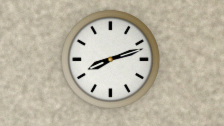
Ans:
h=8 m=12
